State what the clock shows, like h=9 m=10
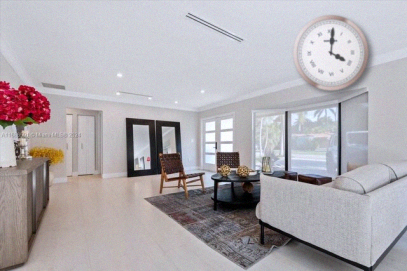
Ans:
h=4 m=1
